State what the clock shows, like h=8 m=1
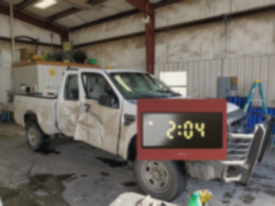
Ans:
h=2 m=4
